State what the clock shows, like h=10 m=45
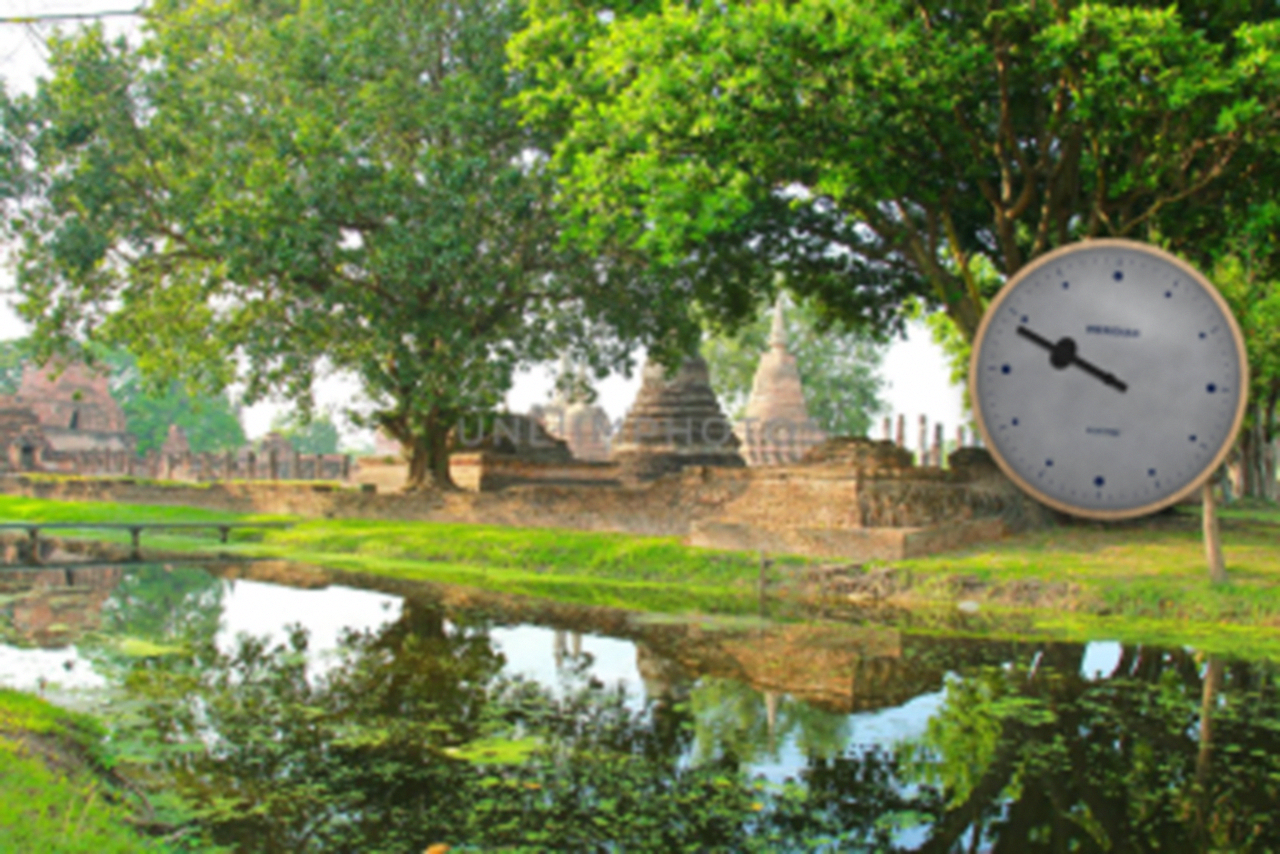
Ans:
h=9 m=49
